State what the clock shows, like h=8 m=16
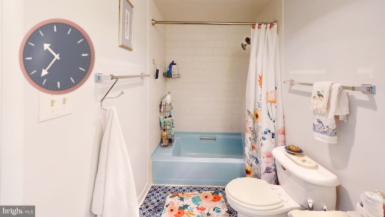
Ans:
h=10 m=37
